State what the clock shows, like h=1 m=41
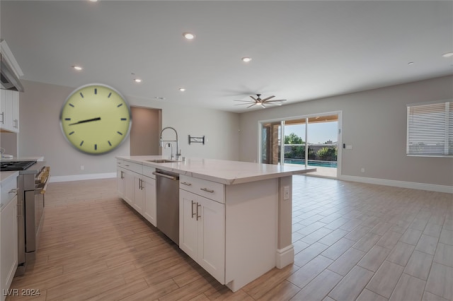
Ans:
h=8 m=43
